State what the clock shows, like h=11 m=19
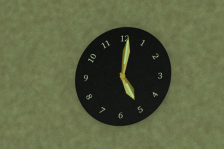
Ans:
h=5 m=1
